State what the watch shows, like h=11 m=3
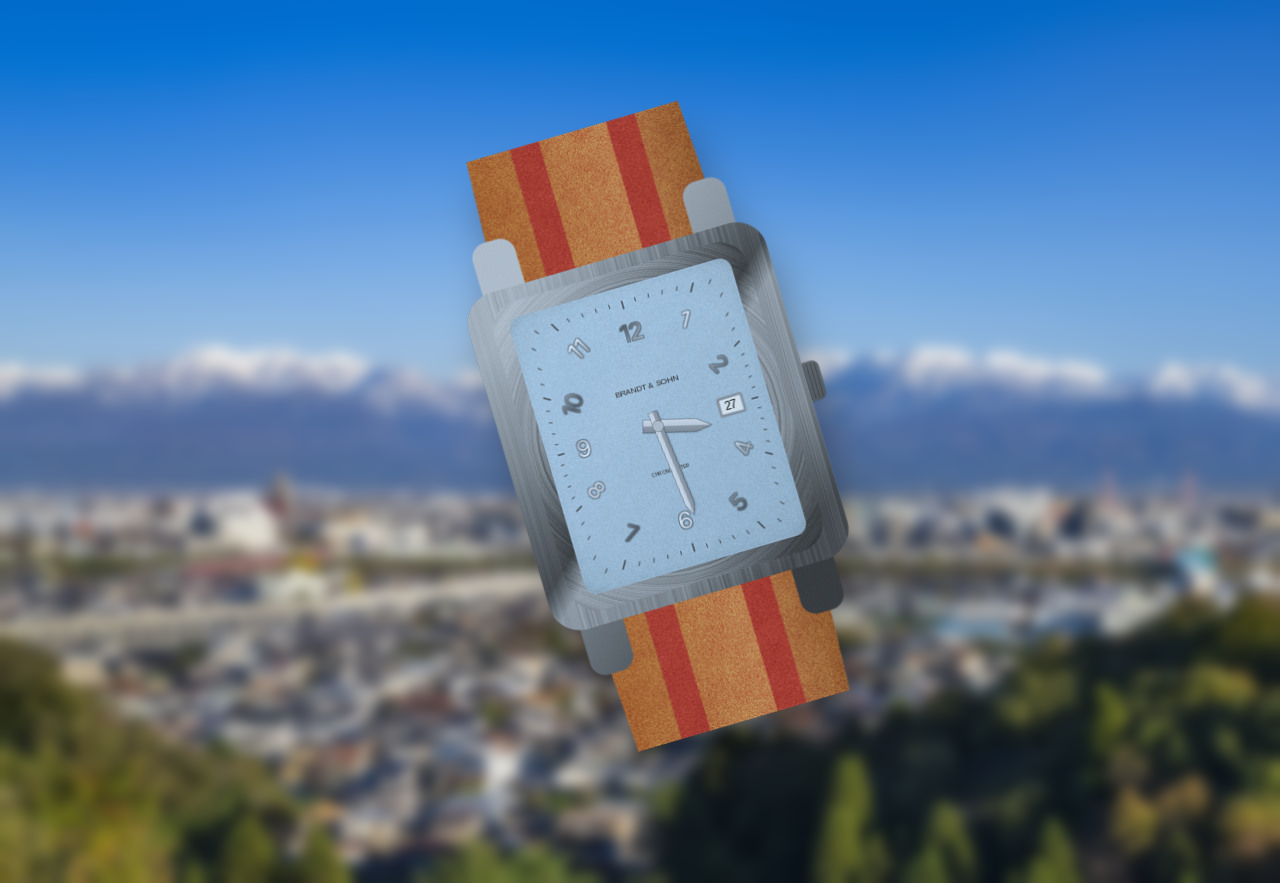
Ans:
h=3 m=29
